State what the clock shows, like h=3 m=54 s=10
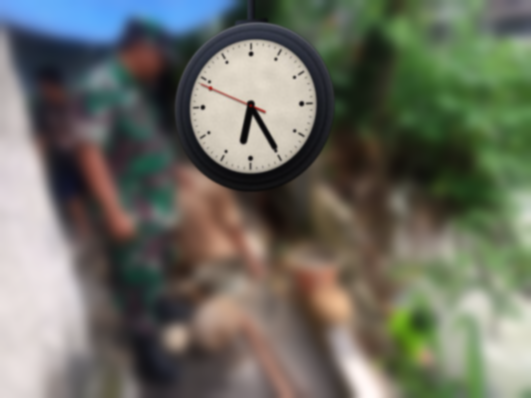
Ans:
h=6 m=24 s=49
